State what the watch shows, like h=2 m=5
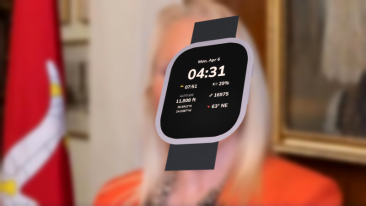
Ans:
h=4 m=31
